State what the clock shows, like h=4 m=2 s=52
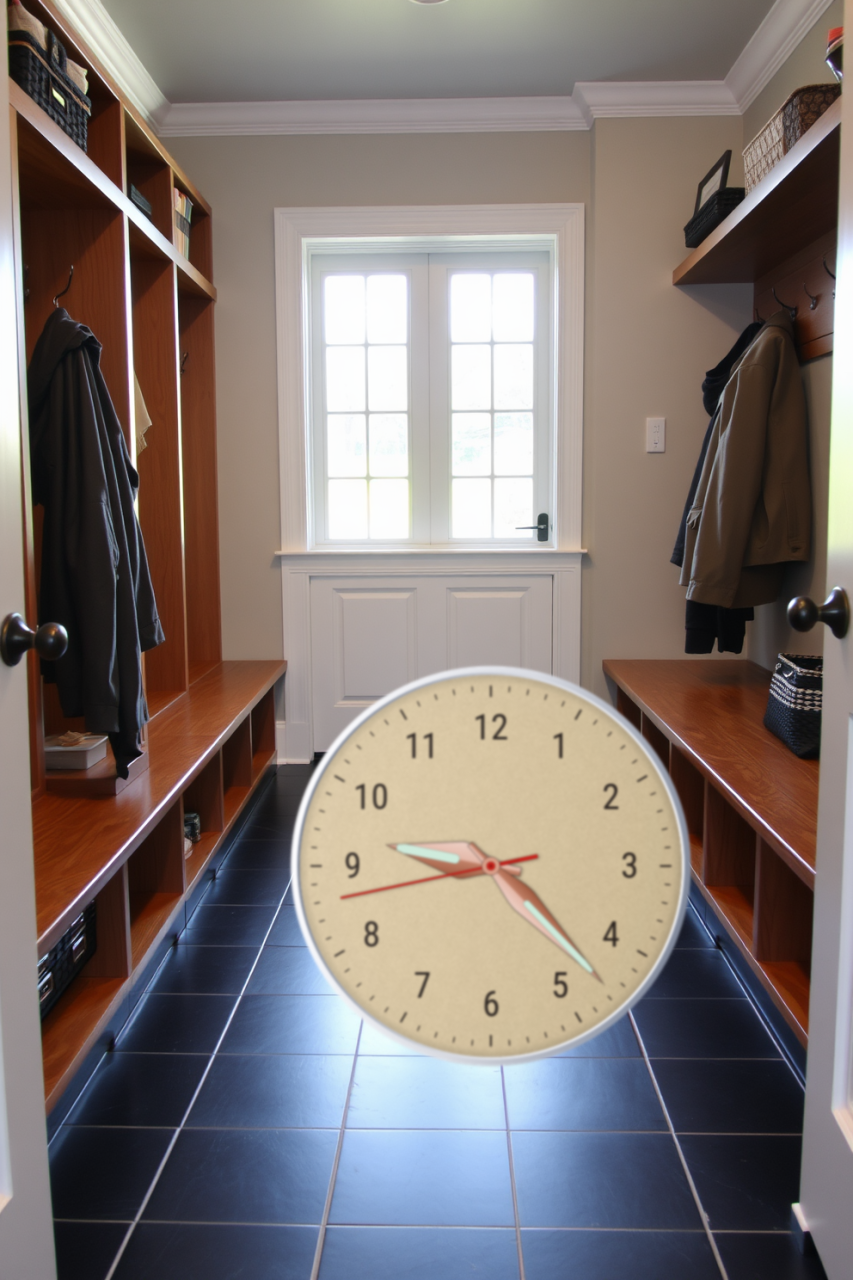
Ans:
h=9 m=22 s=43
